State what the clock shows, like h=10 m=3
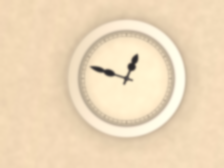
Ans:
h=12 m=48
